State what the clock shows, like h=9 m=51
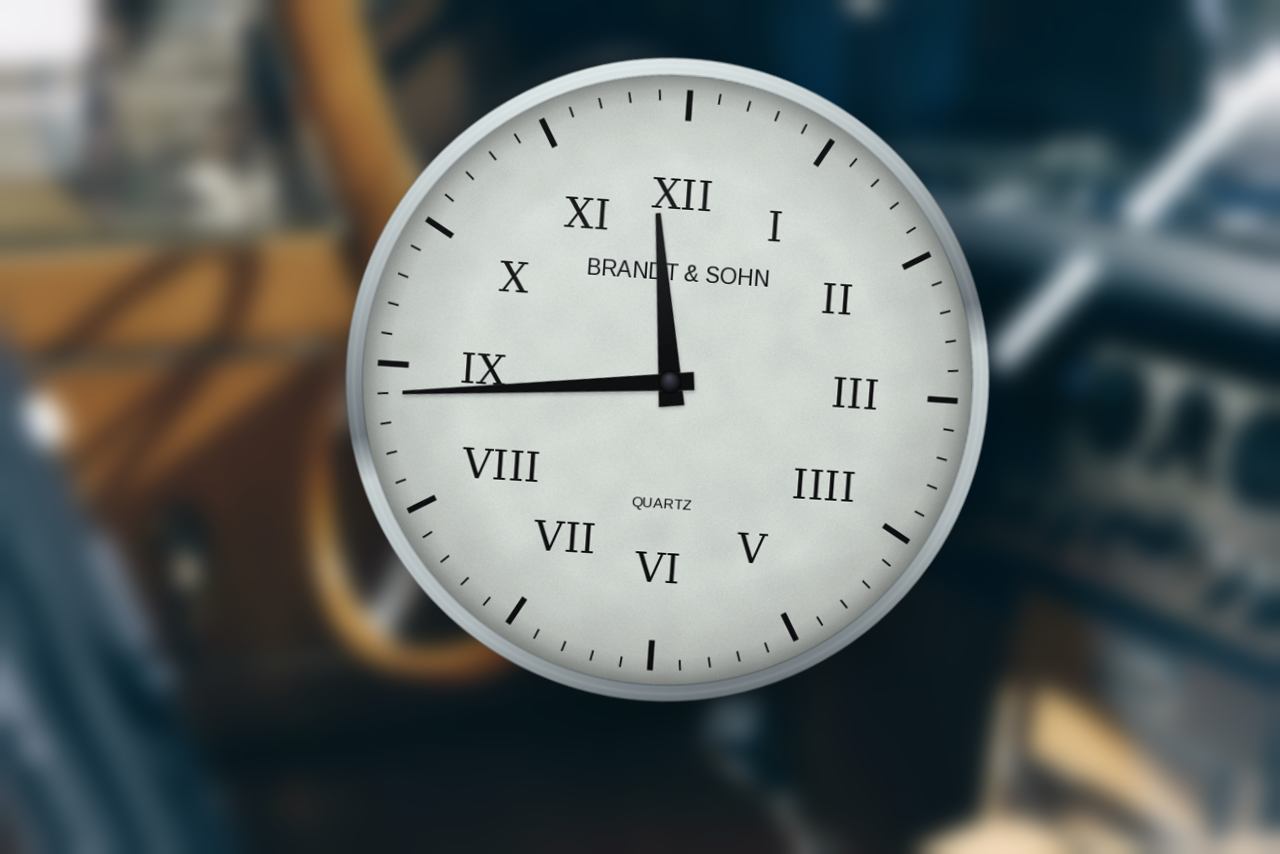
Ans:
h=11 m=44
